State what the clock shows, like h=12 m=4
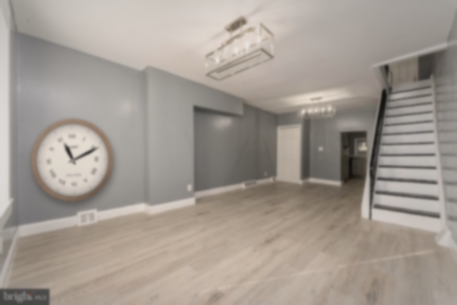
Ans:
h=11 m=11
